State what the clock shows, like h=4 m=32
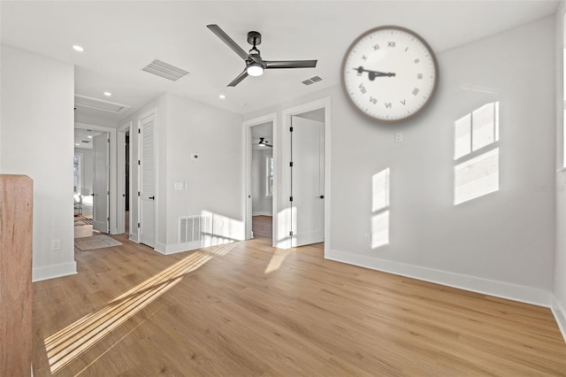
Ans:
h=8 m=46
